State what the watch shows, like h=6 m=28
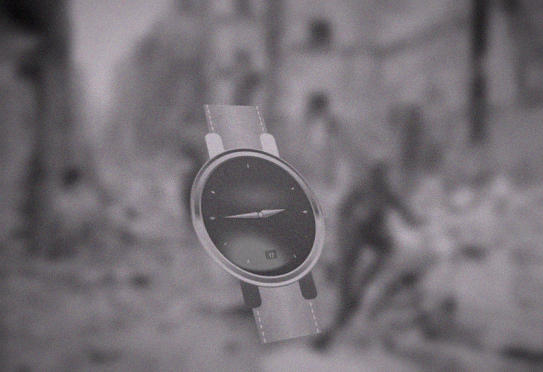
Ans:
h=2 m=45
